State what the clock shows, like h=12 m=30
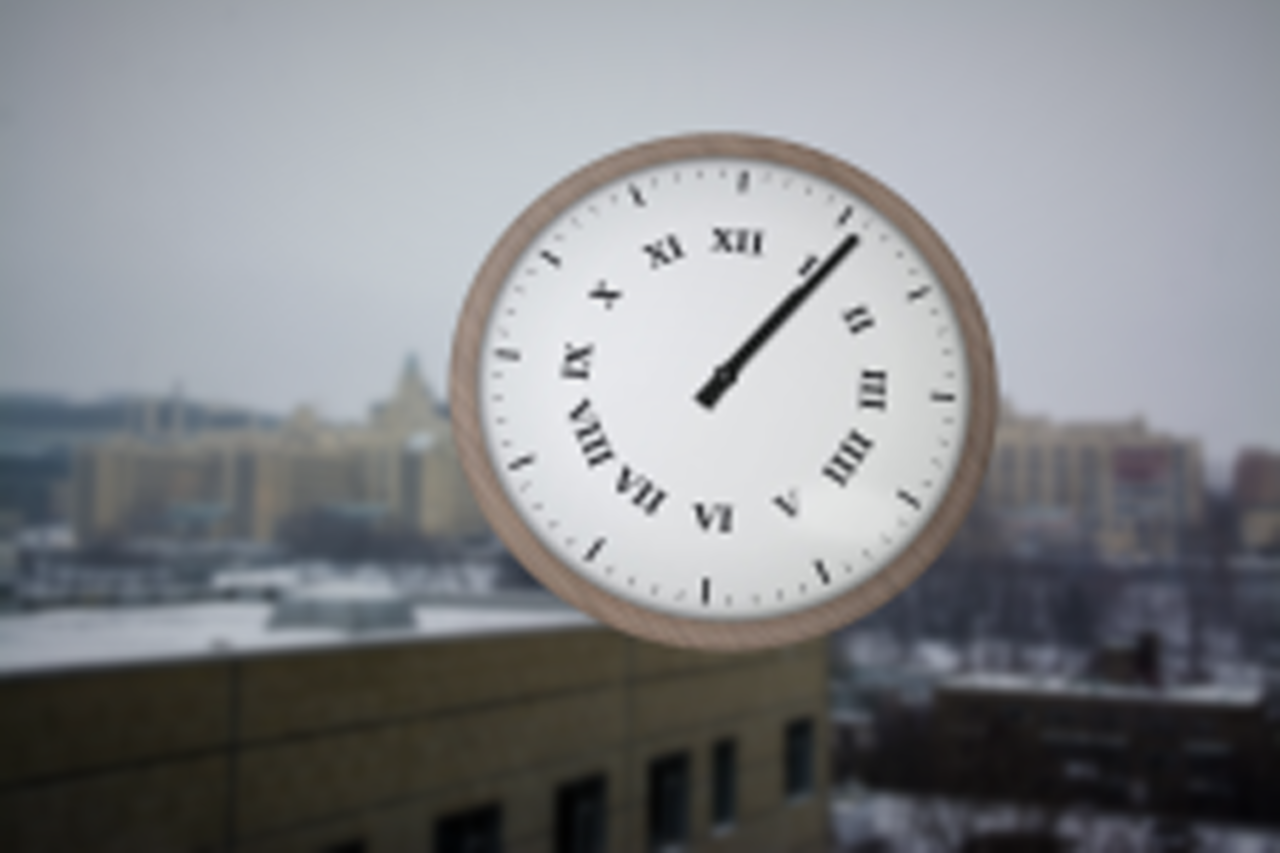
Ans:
h=1 m=6
